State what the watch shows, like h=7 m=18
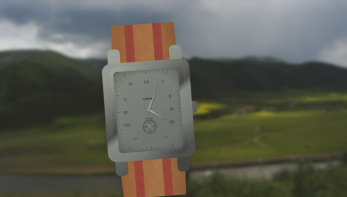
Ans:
h=4 m=4
